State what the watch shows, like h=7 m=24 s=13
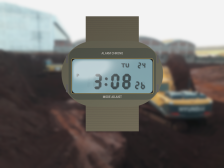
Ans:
h=3 m=8 s=26
